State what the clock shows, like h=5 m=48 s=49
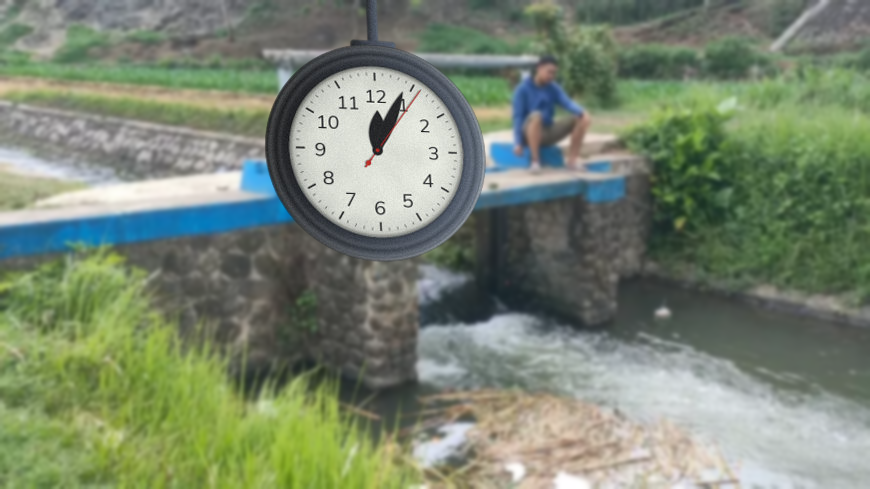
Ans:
h=12 m=4 s=6
